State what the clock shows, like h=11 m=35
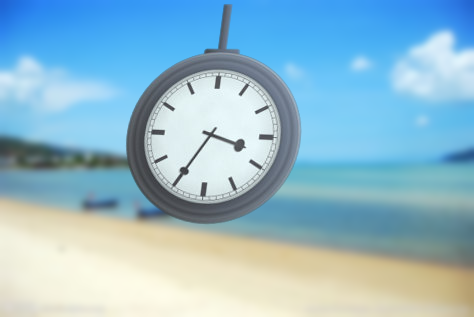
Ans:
h=3 m=35
